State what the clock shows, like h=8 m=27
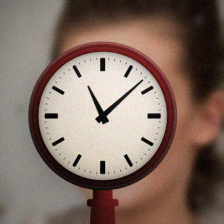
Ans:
h=11 m=8
